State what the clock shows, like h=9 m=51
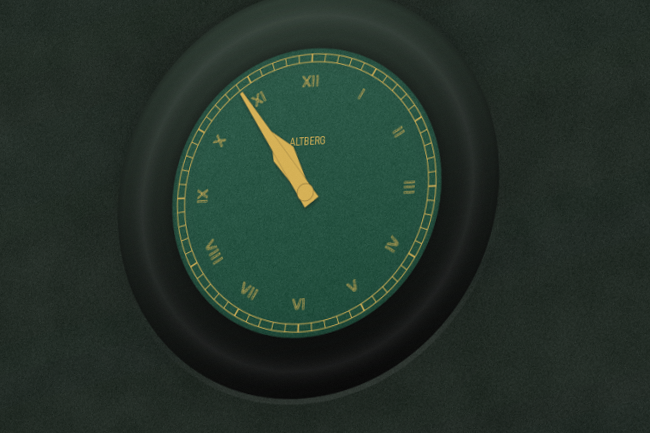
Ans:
h=10 m=54
